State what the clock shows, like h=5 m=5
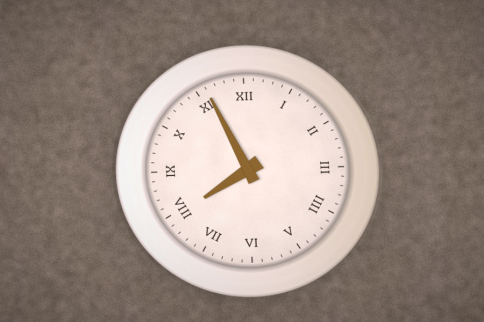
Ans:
h=7 m=56
